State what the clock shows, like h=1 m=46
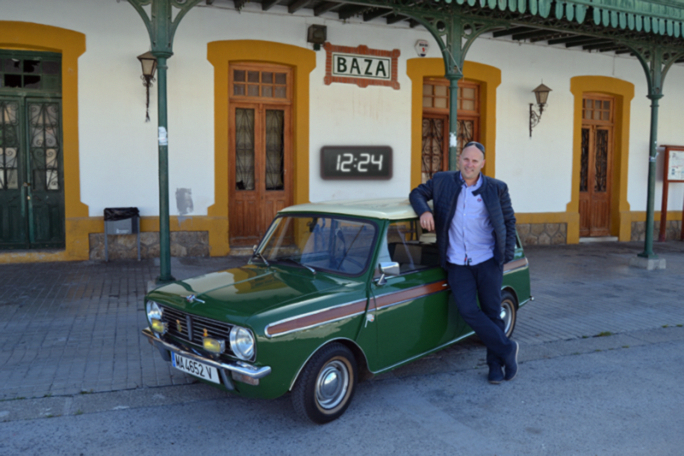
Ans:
h=12 m=24
